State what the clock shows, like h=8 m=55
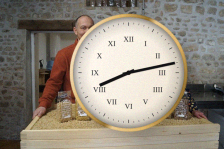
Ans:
h=8 m=13
